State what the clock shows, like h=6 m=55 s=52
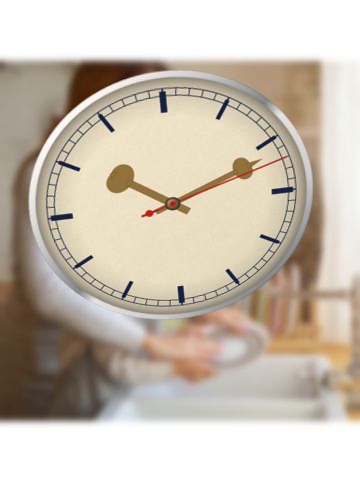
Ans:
h=10 m=11 s=12
